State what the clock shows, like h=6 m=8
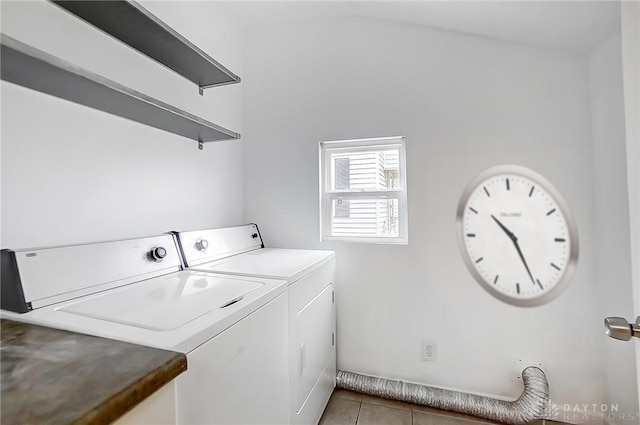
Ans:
h=10 m=26
